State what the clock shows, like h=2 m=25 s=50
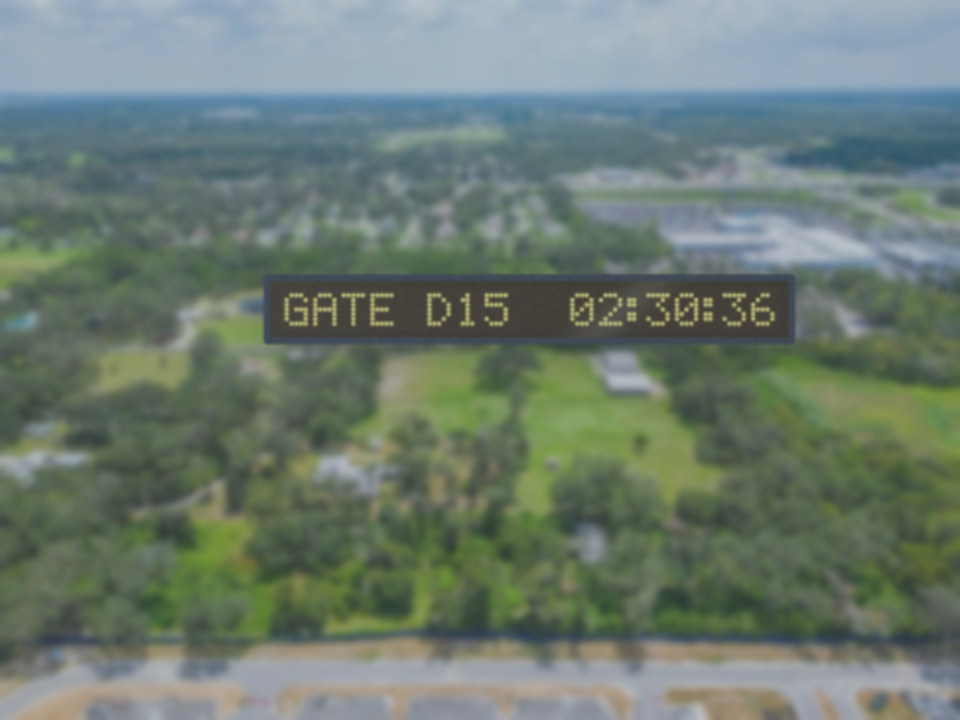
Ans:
h=2 m=30 s=36
